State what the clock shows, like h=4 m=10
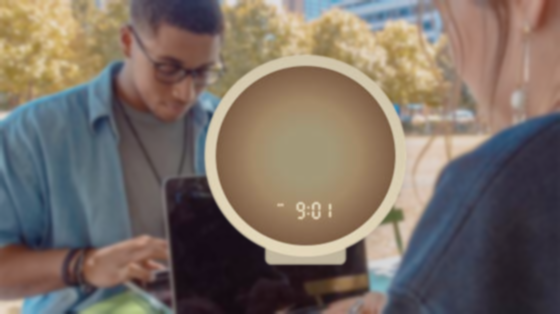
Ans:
h=9 m=1
